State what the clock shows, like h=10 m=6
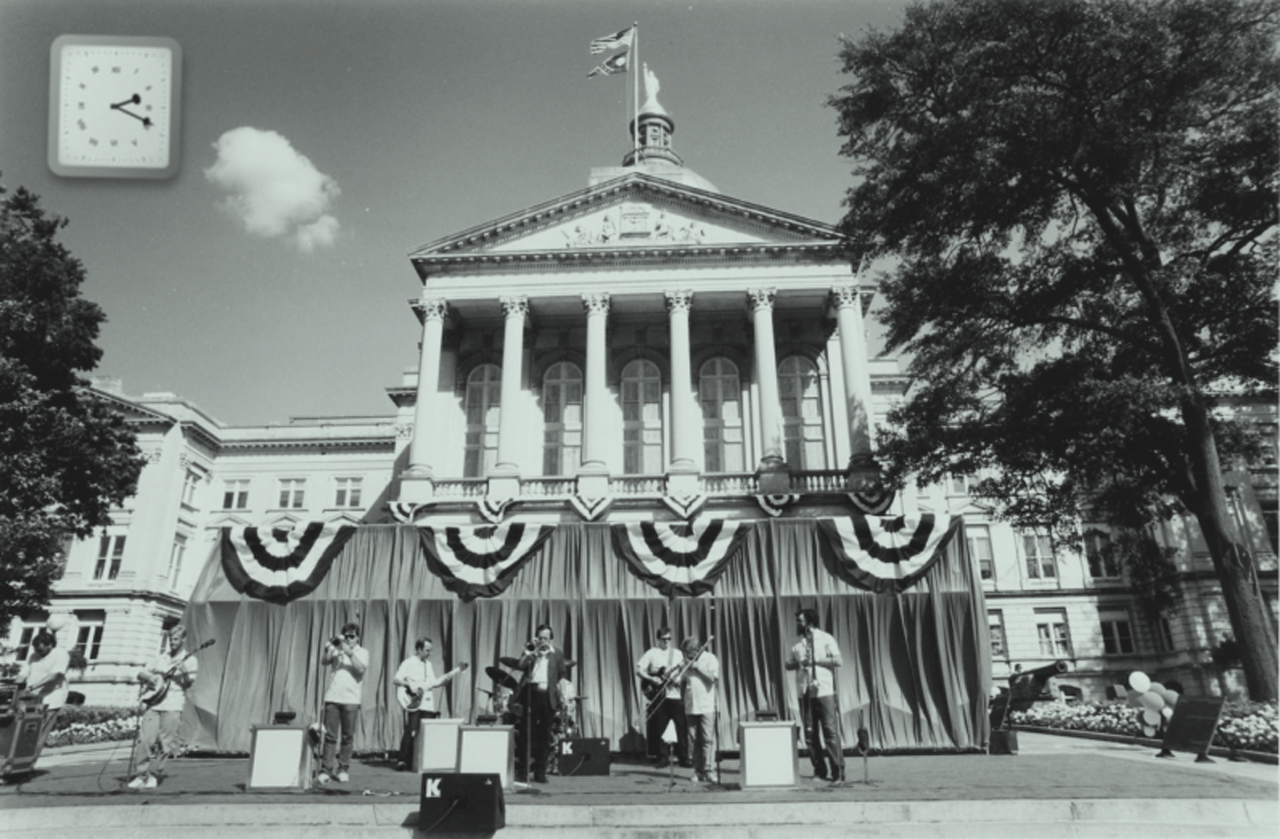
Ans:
h=2 m=19
